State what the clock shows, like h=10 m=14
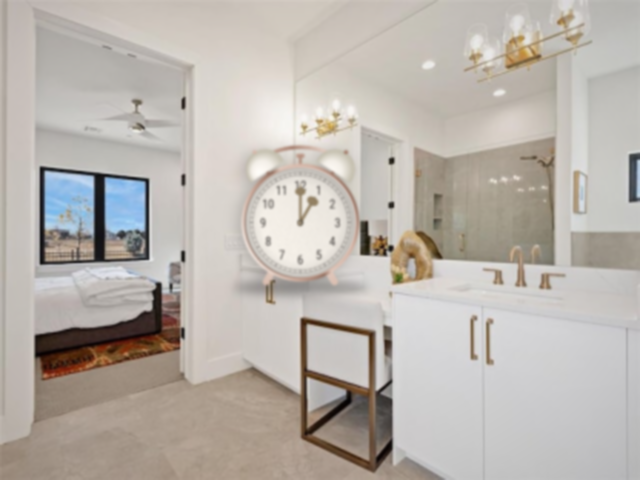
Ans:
h=1 m=0
